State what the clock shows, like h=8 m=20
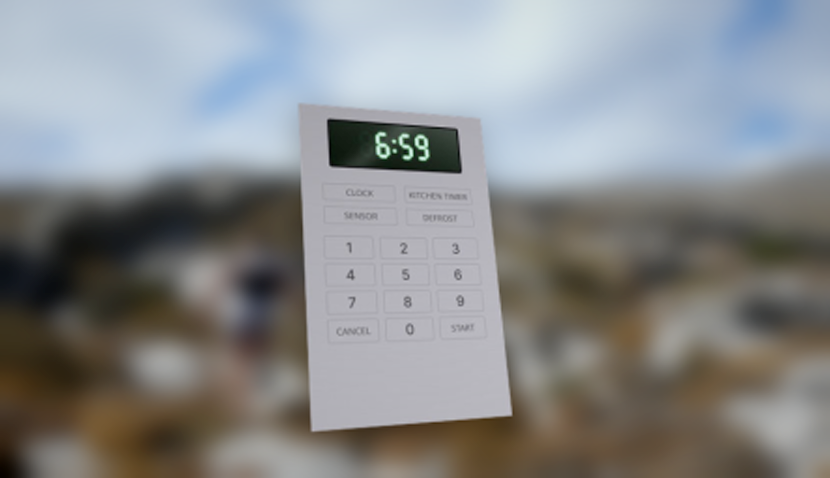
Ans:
h=6 m=59
